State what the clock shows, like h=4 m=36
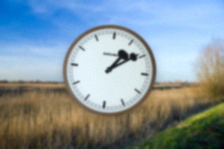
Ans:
h=1 m=9
